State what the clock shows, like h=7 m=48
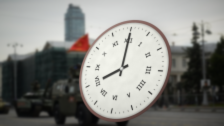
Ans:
h=8 m=0
